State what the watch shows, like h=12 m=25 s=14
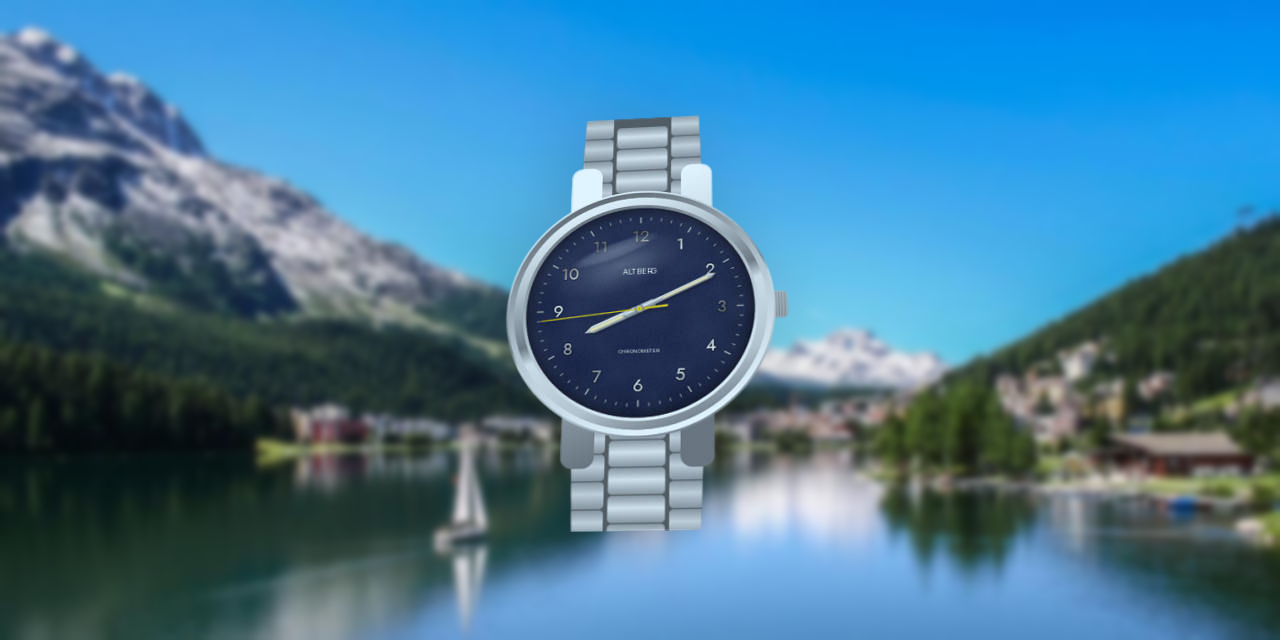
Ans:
h=8 m=10 s=44
